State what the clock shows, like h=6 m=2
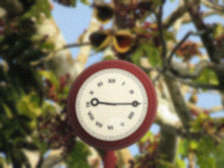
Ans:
h=9 m=15
